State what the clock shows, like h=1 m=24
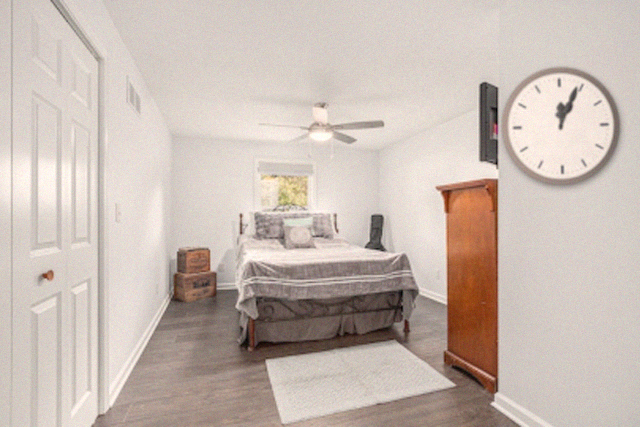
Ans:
h=12 m=4
